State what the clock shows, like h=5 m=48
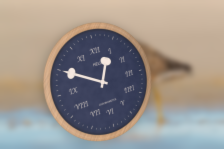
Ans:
h=12 m=50
